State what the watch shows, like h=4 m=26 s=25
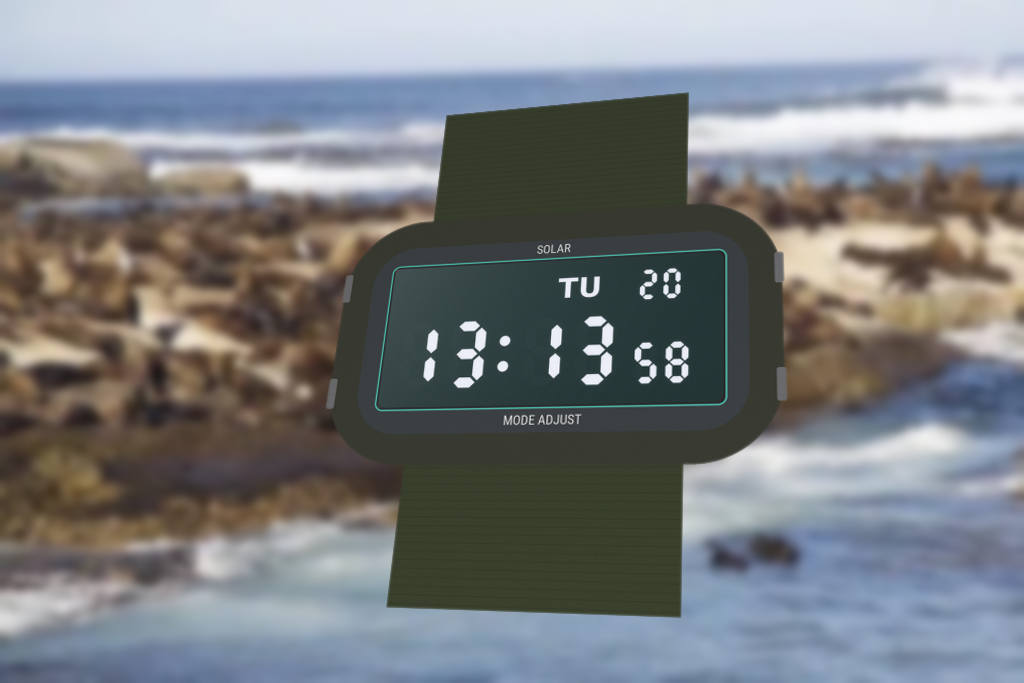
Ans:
h=13 m=13 s=58
